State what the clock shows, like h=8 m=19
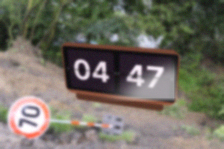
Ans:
h=4 m=47
